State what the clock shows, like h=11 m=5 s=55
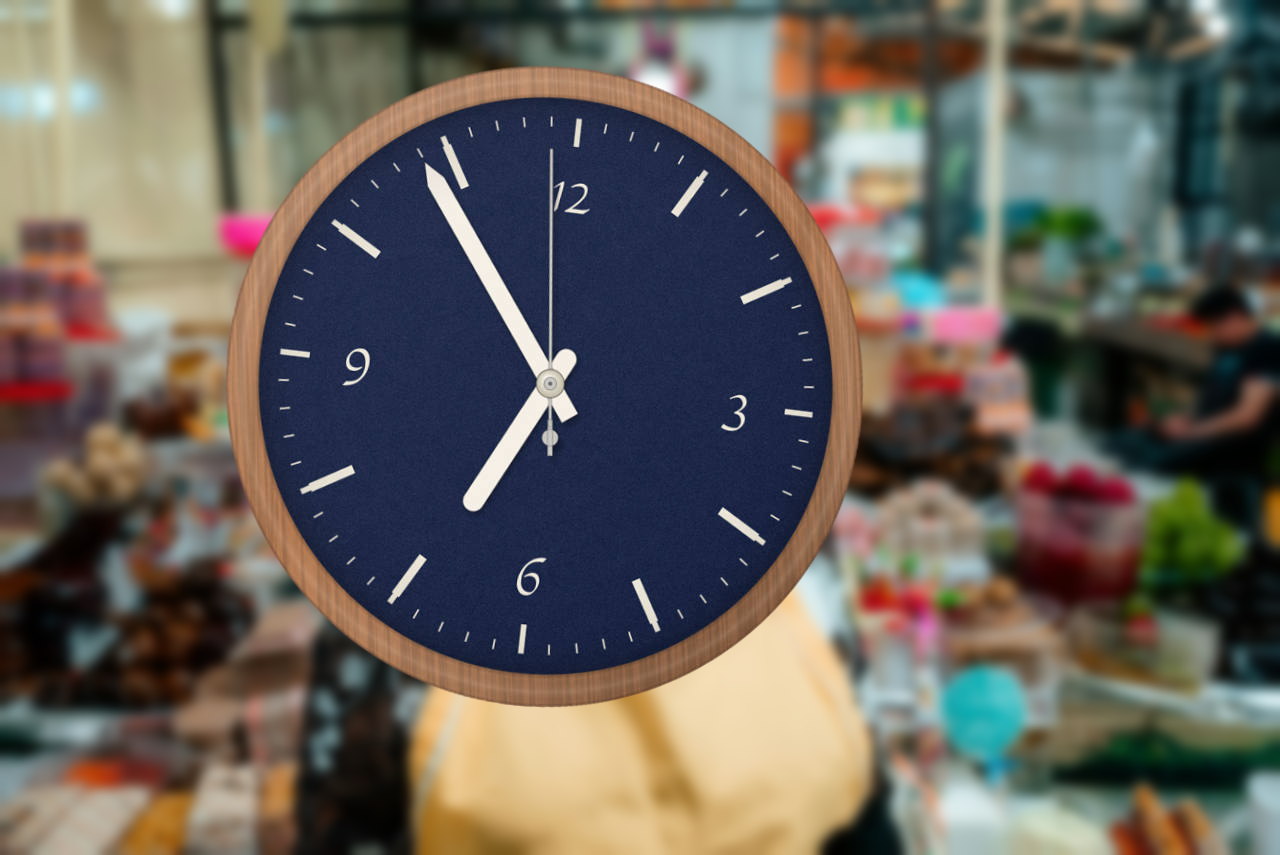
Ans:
h=6 m=53 s=59
